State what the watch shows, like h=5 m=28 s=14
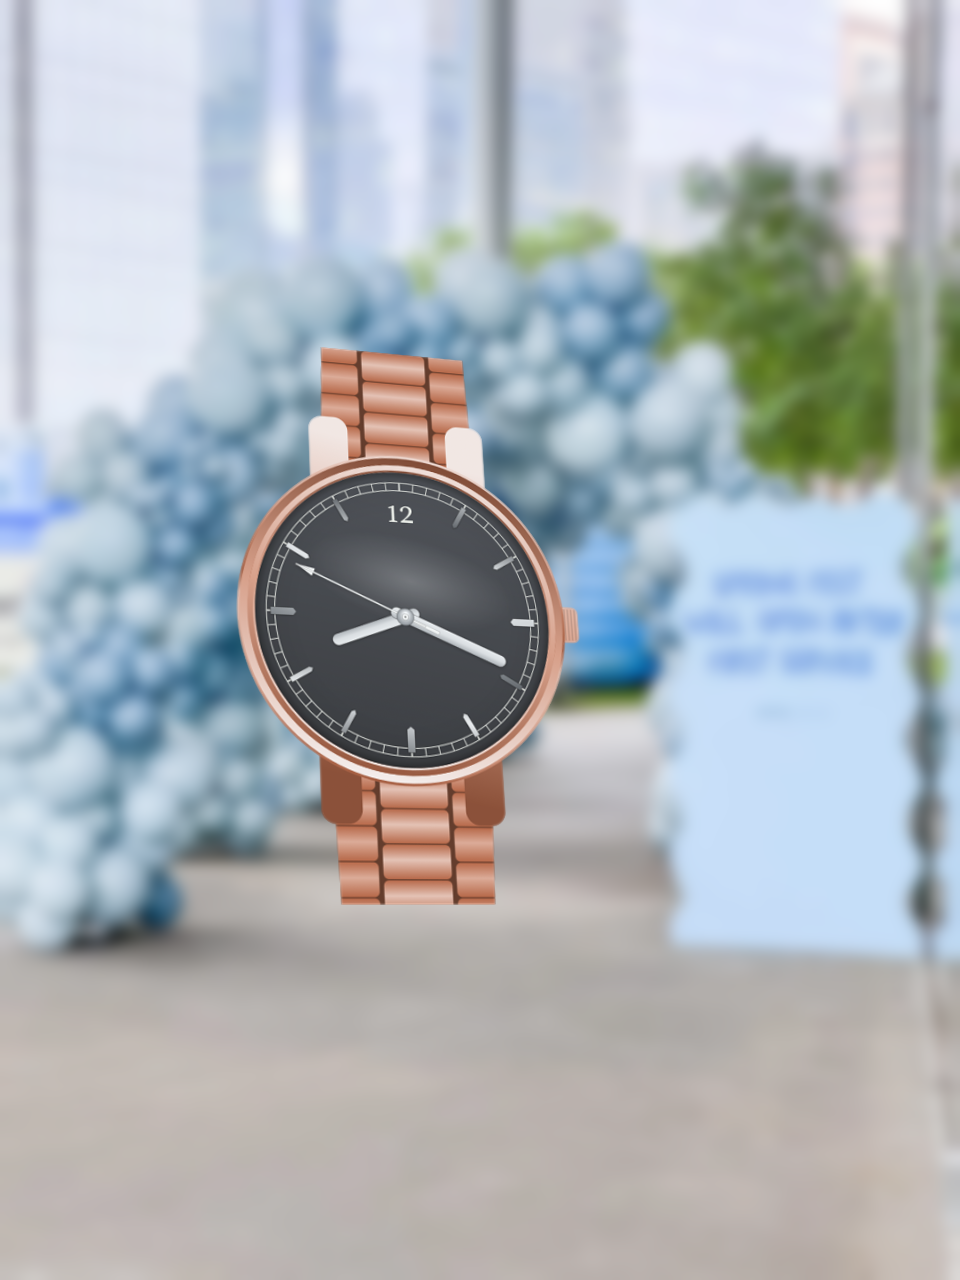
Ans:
h=8 m=18 s=49
